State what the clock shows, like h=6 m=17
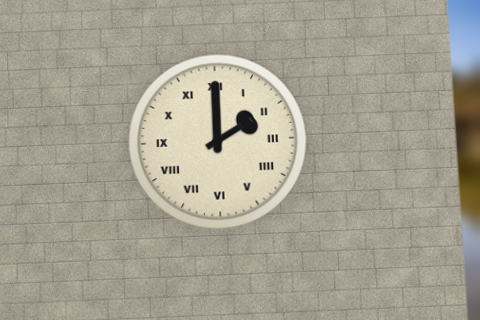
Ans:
h=2 m=0
